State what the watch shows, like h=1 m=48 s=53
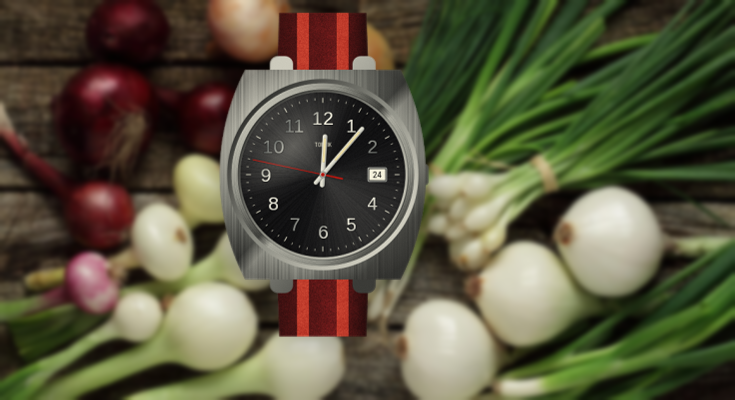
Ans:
h=12 m=6 s=47
